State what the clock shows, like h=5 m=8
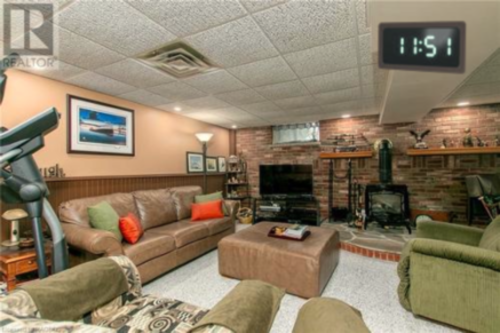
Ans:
h=11 m=51
